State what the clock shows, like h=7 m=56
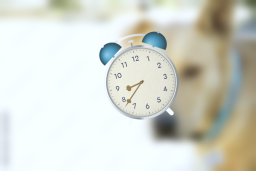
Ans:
h=8 m=38
